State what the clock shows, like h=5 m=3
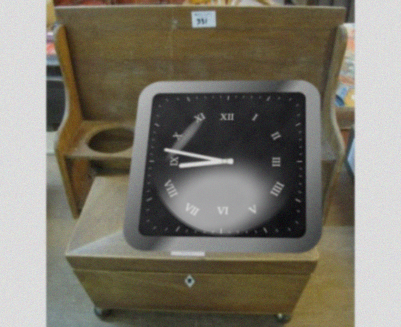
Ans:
h=8 m=47
